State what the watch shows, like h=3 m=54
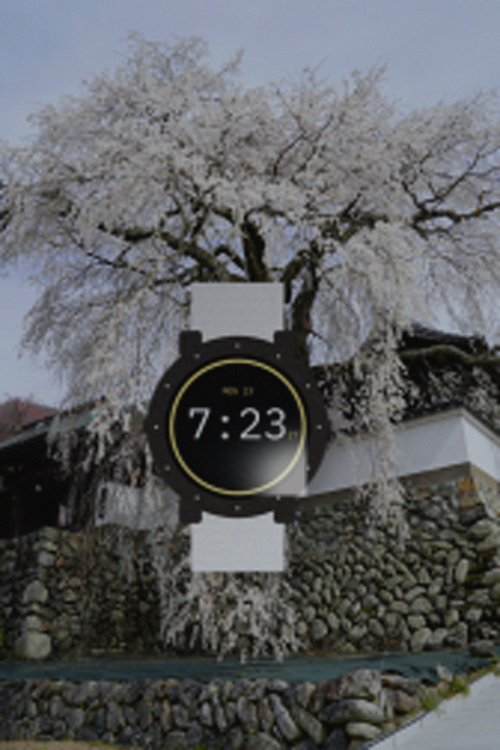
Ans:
h=7 m=23
